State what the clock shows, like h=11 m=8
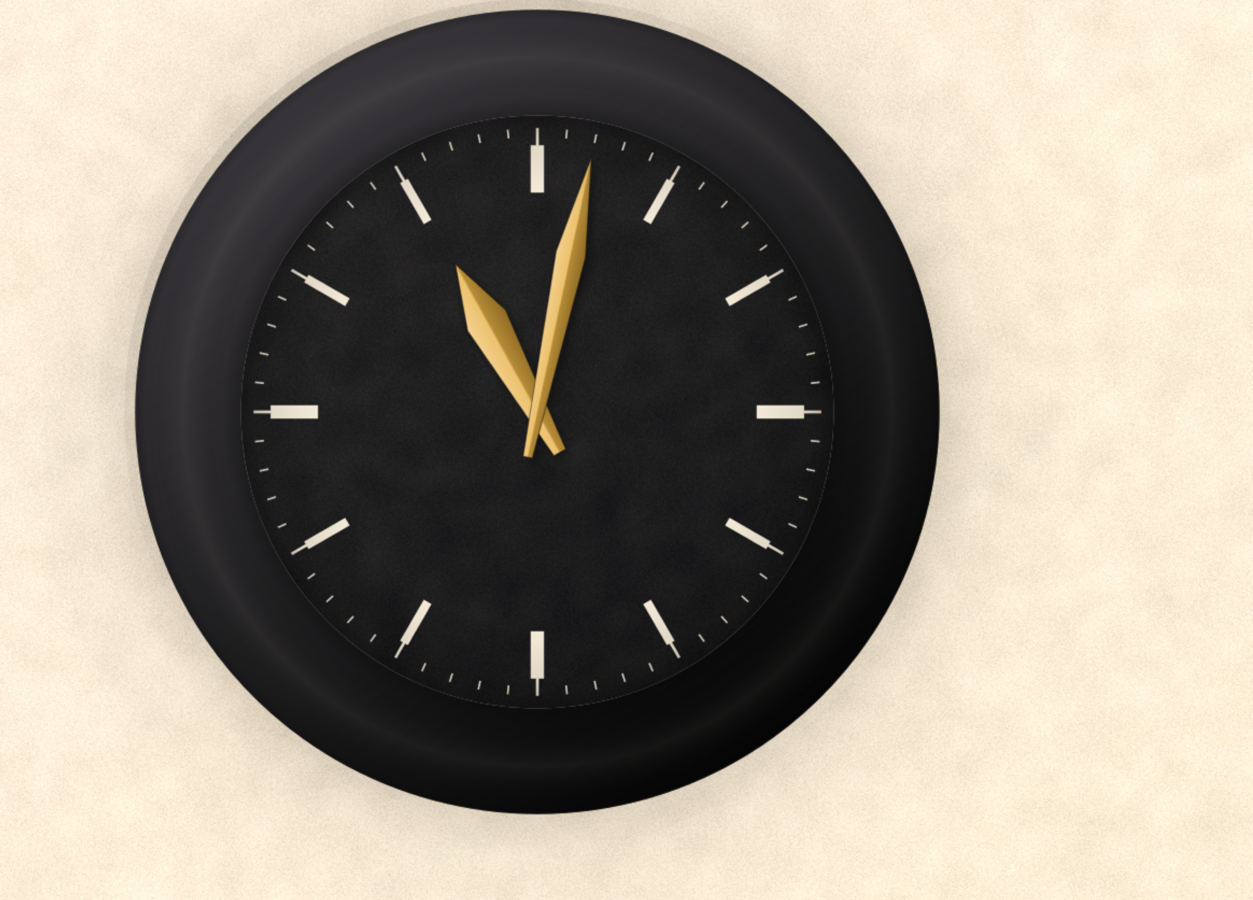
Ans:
h=11 m=2
